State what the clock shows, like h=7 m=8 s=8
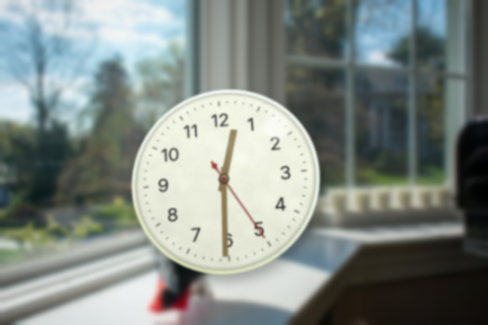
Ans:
h=12 m=30 s=25
